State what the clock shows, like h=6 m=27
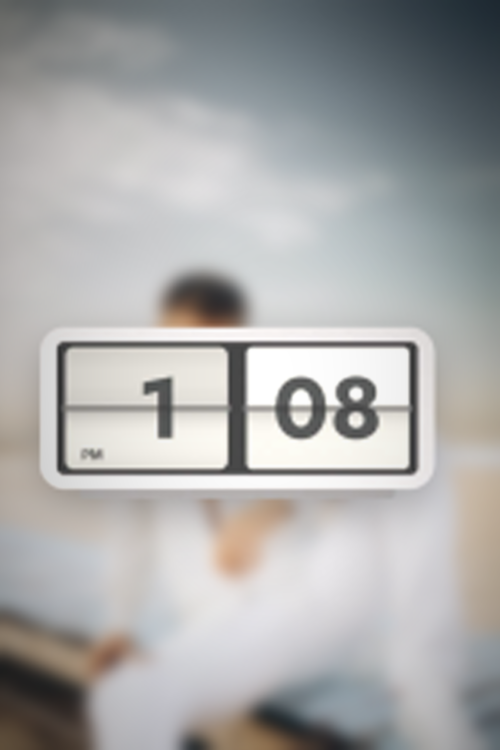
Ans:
h=1 m=8
